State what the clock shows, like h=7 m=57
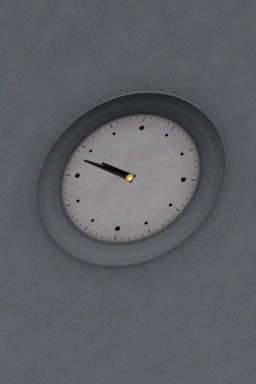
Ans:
h=9 m=48
